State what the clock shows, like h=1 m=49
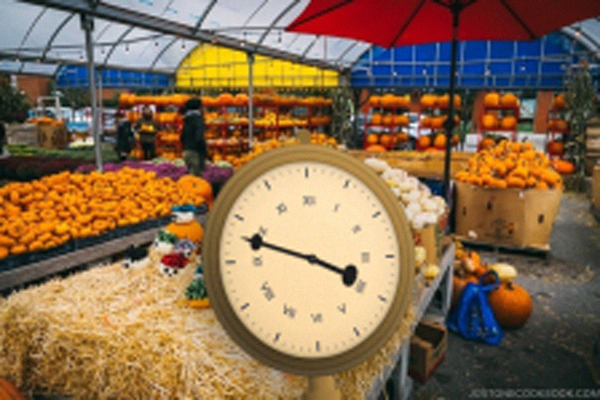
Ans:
h=3 m=48
